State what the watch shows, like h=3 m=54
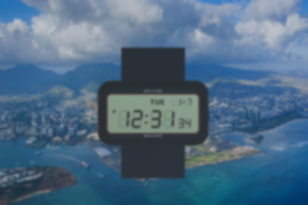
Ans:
h=12 m=31
